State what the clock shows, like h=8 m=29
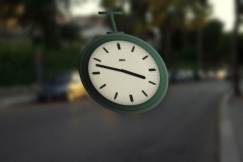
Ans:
h=3 m=48
